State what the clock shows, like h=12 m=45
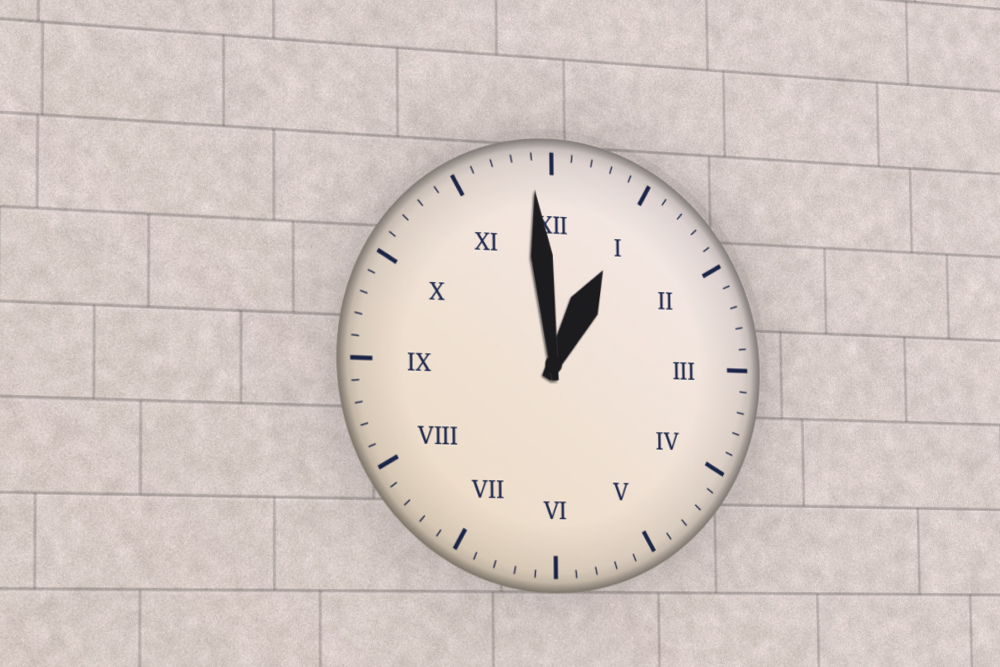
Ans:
h=12 m=59
